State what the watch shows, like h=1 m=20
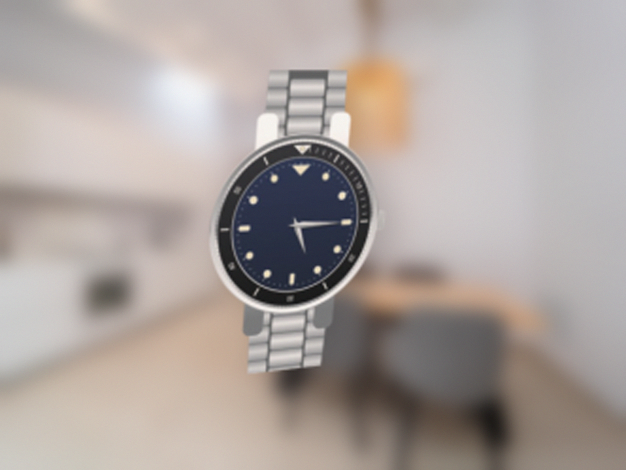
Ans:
h=5 m=15
